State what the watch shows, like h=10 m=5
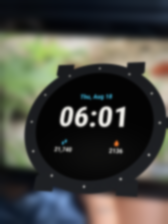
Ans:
h=6 m=1
